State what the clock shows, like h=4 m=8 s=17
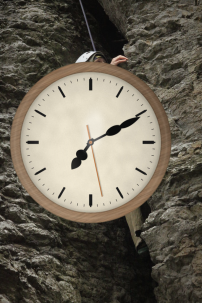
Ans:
h=7 m=10 s=28
